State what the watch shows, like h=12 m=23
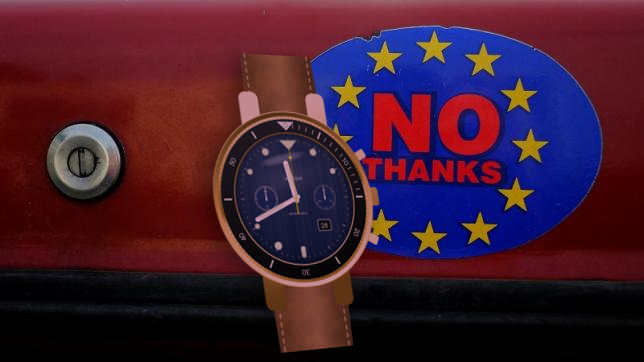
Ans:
h=11 m=41
